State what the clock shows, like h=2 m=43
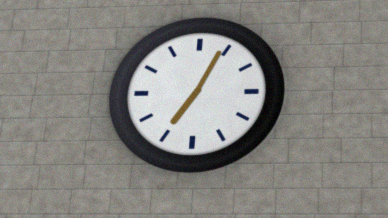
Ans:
h=7 m=4
